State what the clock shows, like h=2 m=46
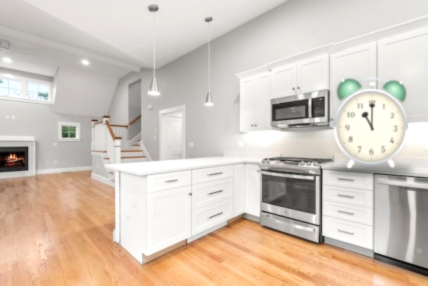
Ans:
h=11 m=0
